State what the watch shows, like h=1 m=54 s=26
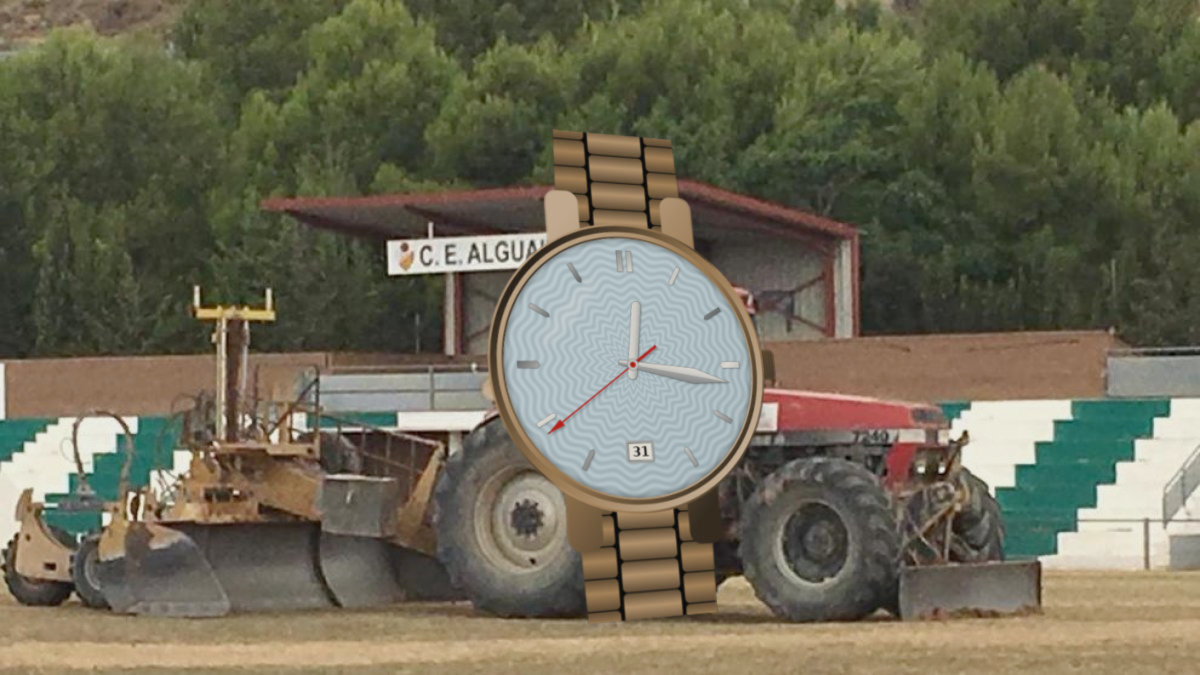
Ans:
h=12 m=16 s=39
